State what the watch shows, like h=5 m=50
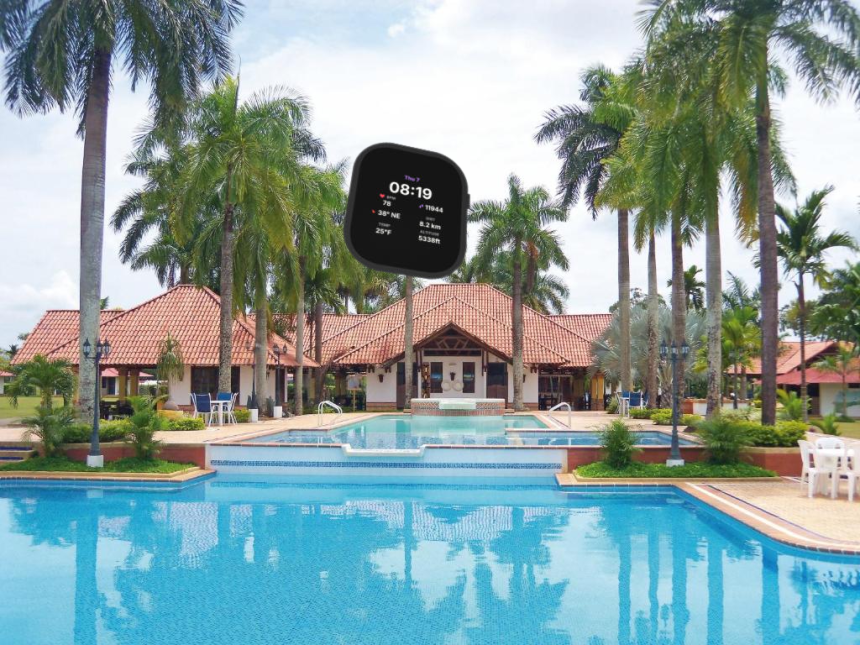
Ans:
h=8 m=19
